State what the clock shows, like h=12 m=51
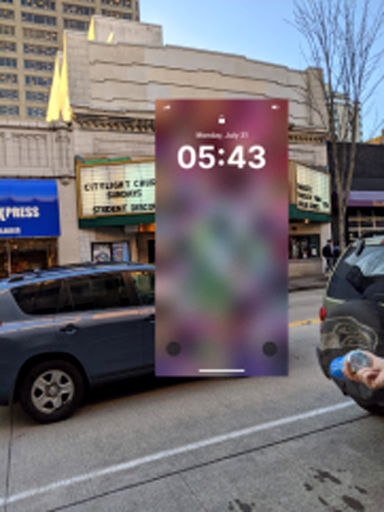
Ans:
h=5 m=43
